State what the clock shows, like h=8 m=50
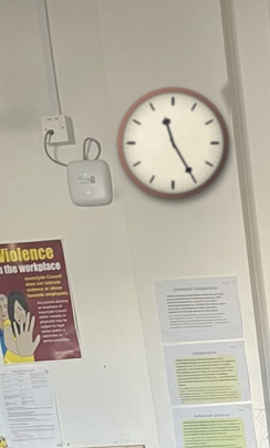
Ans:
h=11 m=25
